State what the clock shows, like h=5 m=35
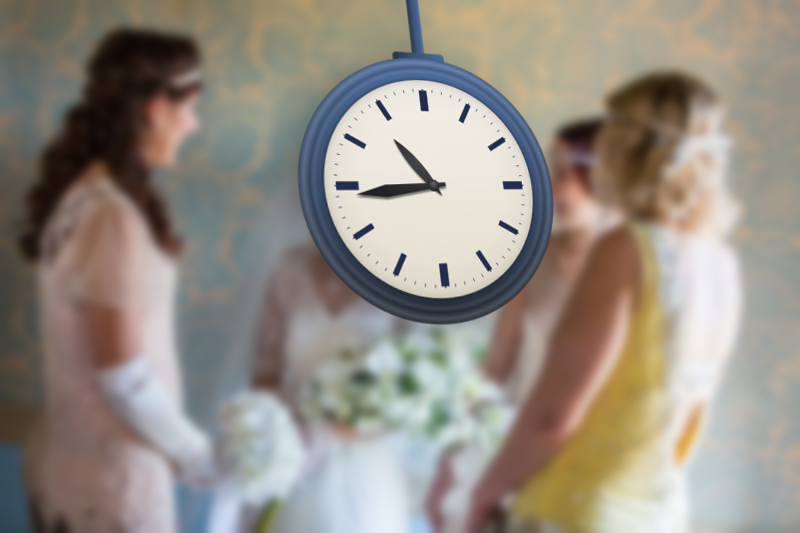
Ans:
h=10 m=44
